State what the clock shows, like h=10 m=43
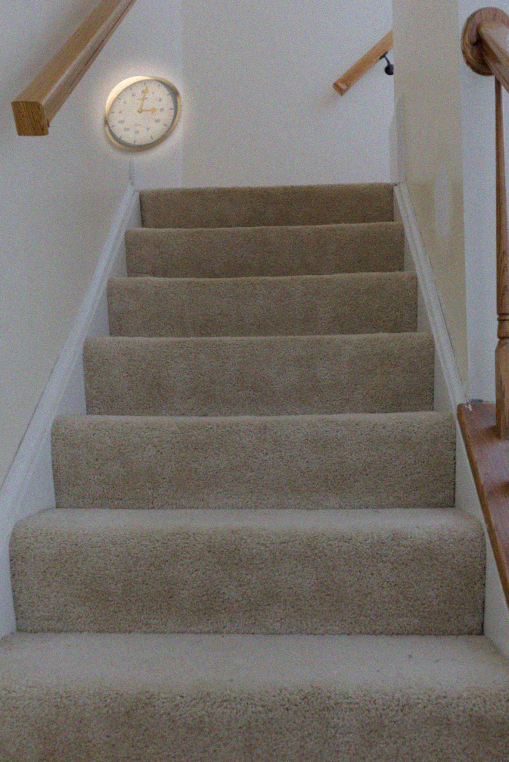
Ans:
h=3 m=1
